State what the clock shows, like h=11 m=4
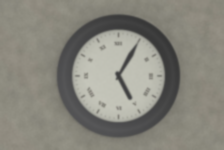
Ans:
h=5 m=5
